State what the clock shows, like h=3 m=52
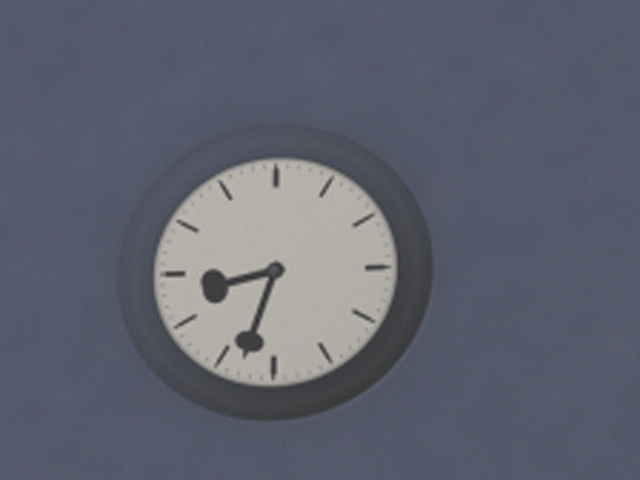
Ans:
h=8 m=33
